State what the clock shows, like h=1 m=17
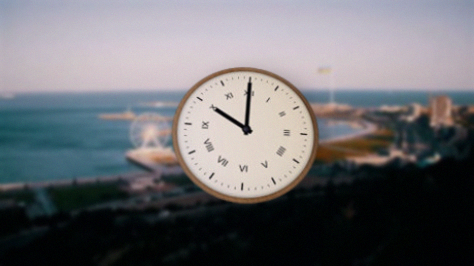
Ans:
h=10 m=0
